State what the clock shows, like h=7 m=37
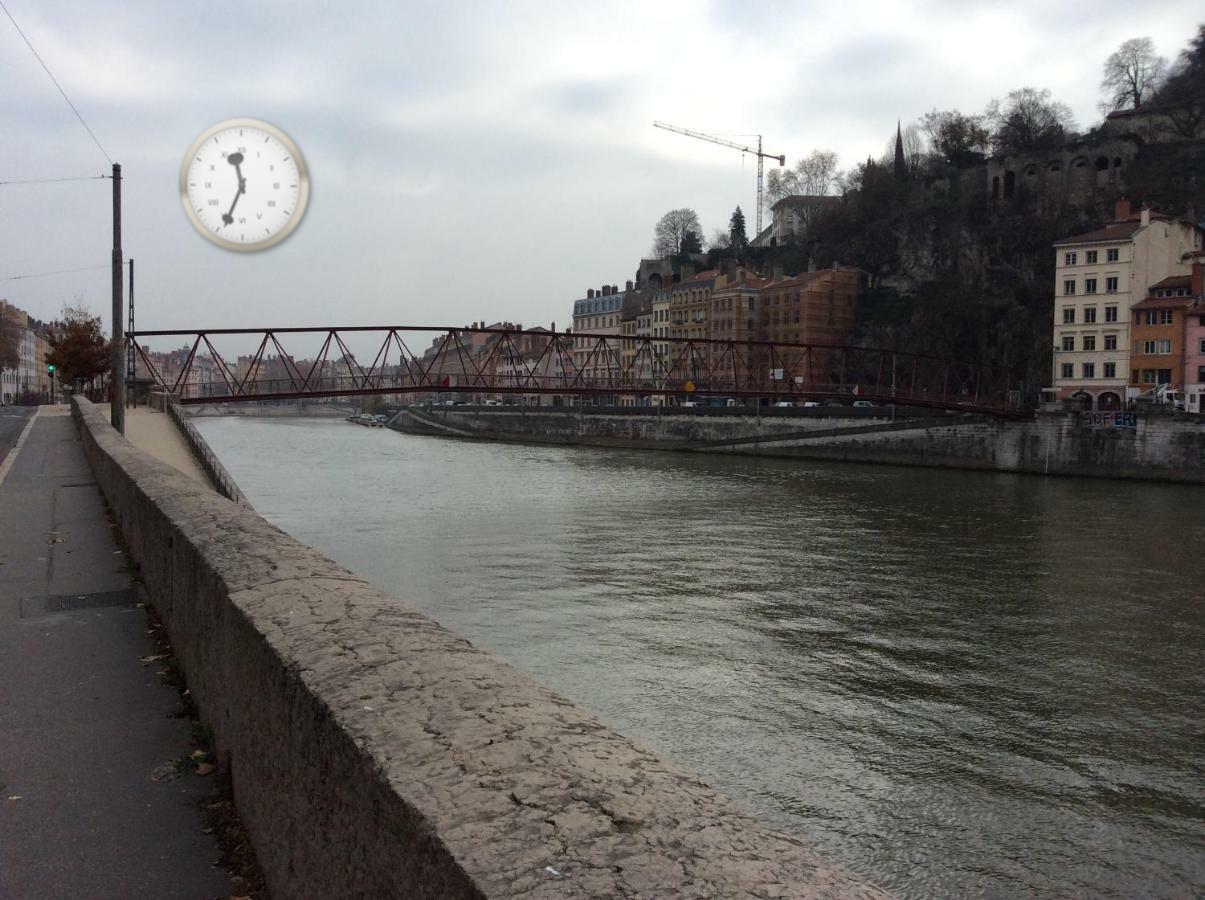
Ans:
h=11 m=34
